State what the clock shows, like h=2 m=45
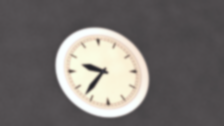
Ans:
h=9 m=37
